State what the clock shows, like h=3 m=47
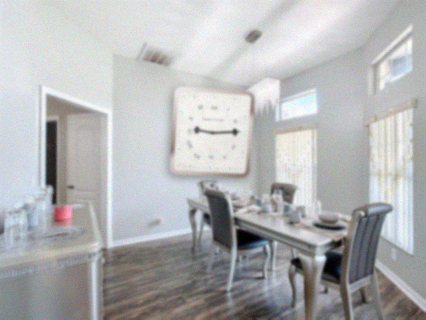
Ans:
h=9 m=14
